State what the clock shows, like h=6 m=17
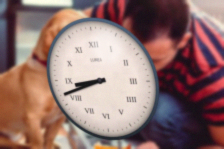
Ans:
h=8 m=42
